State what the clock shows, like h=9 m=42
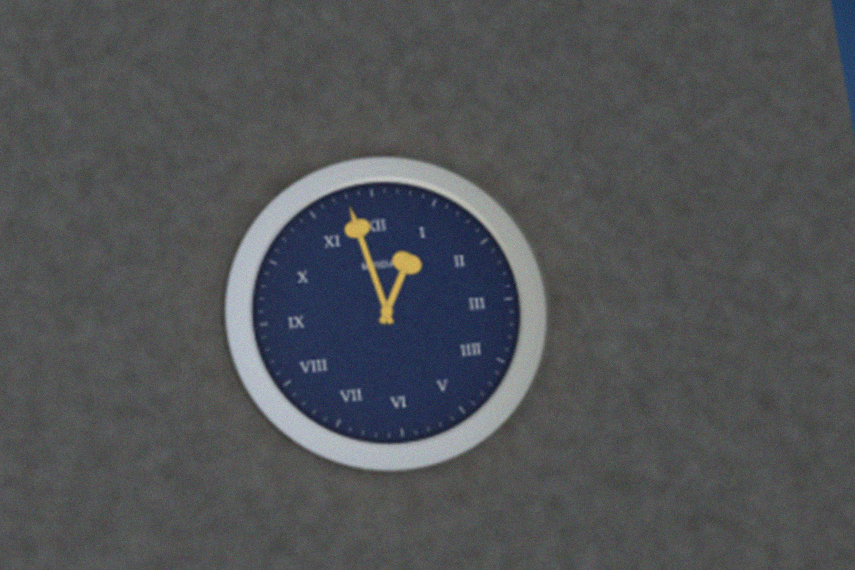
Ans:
h=12 m=58
